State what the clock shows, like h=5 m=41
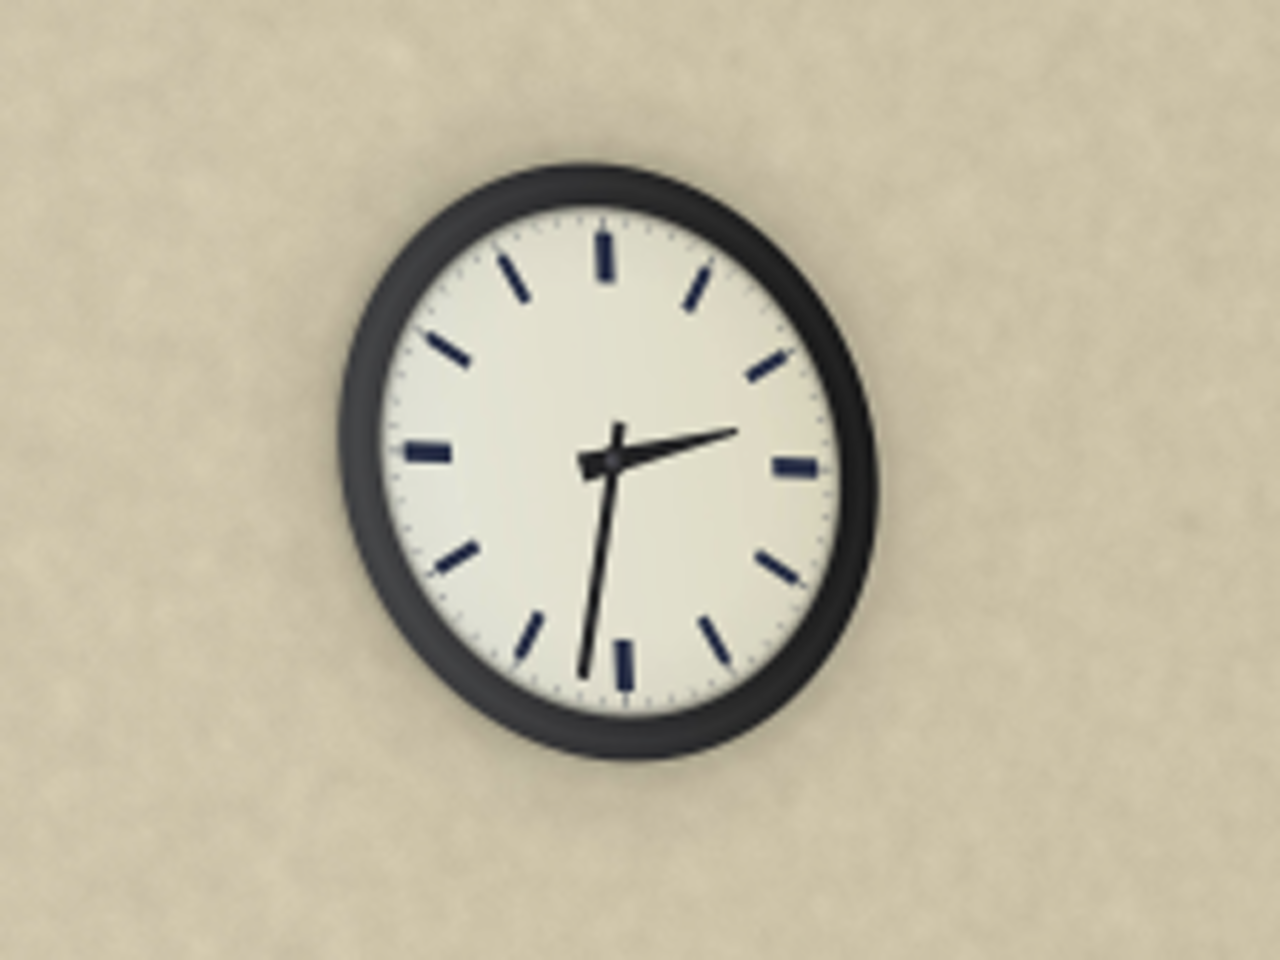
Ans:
h=2 m=32
